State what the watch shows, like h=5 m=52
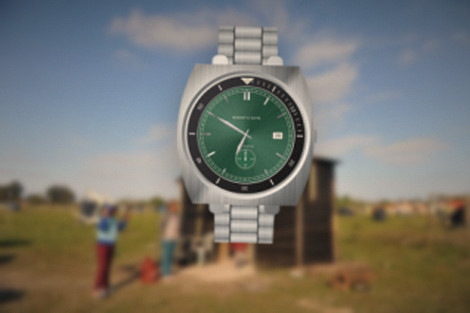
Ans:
h=6 m=50
